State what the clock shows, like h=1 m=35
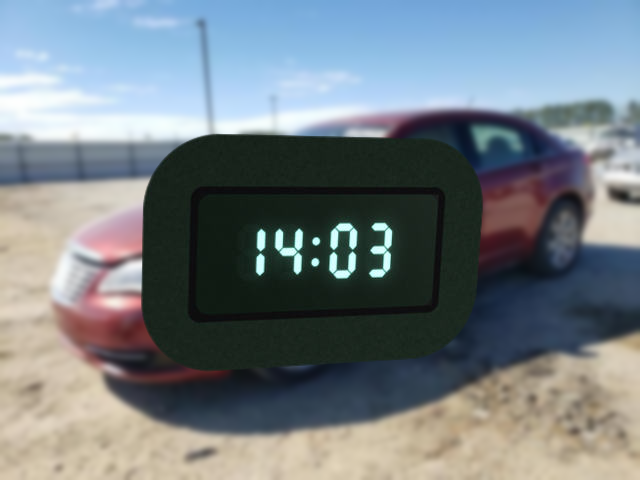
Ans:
h=14 m=3
